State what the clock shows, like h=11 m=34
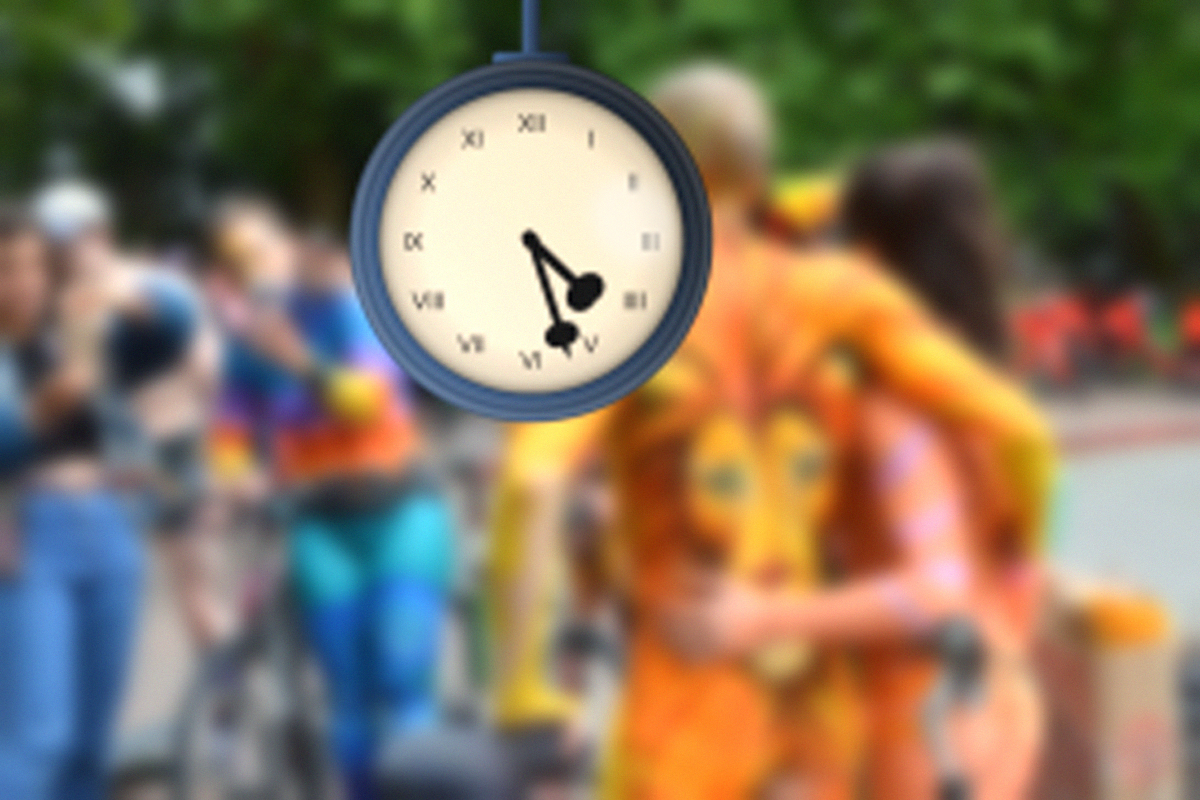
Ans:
h=4 m=27
